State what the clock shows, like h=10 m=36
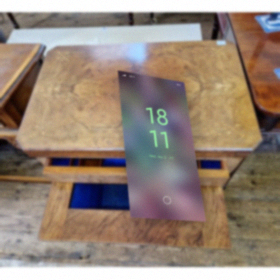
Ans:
h=18 m=11
